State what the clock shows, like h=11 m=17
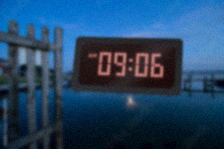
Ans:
h=9 m=6
